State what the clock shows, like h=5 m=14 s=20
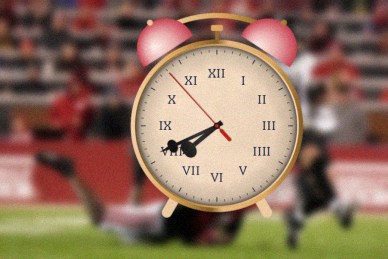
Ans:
h=7 m=40 s=53
